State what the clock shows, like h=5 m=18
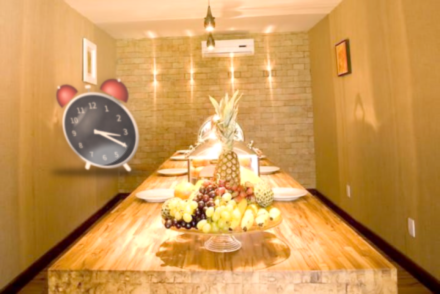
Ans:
h=3 m=20
